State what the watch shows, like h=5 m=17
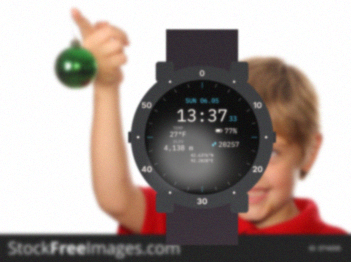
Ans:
h=13 m=37
